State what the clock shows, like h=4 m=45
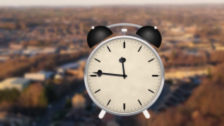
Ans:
h=11 m=46
